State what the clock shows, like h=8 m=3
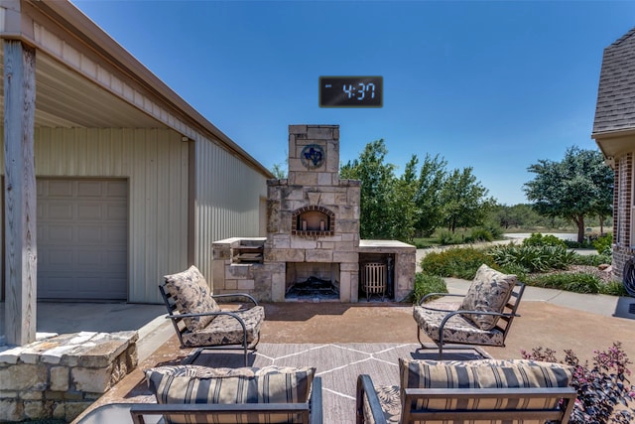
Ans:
h=4 m=37
